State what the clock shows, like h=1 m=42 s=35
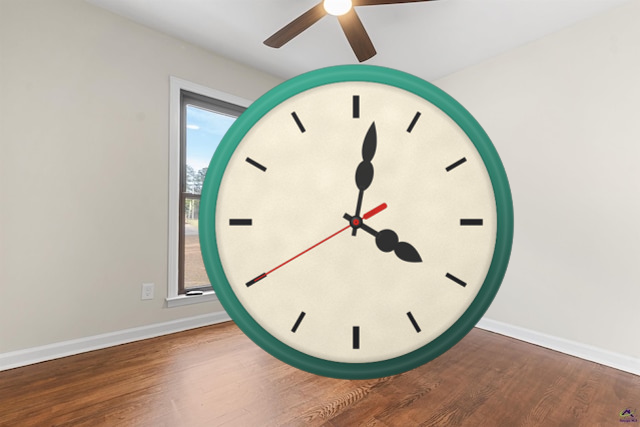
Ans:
h=4 m=1 s=40
